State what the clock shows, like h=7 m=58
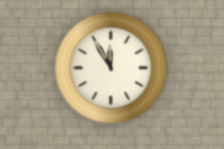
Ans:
h=11 m=55
